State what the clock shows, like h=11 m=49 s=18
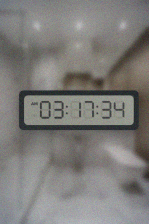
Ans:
h=3 m=17 s=34
